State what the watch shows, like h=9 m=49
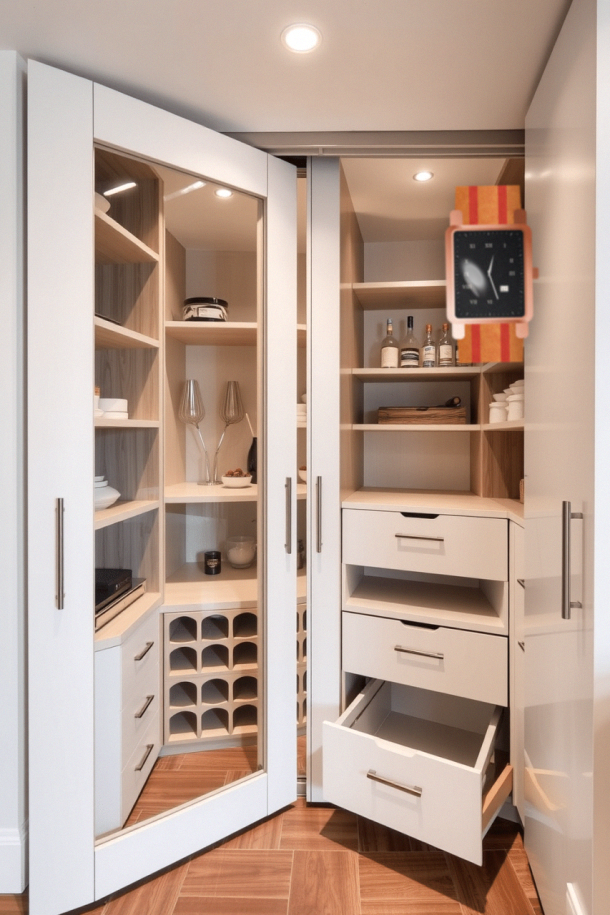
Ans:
h=12 m=27
